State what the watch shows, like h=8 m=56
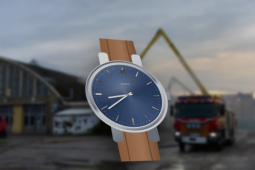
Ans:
h=8 m=39
